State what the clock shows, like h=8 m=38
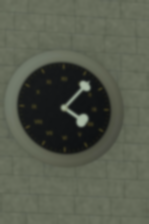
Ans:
h=4 m=7
